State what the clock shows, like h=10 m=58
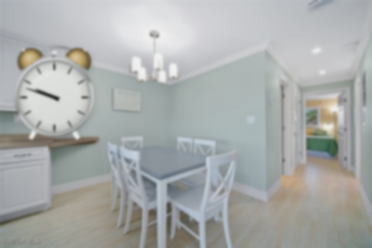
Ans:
h=9 m=48
